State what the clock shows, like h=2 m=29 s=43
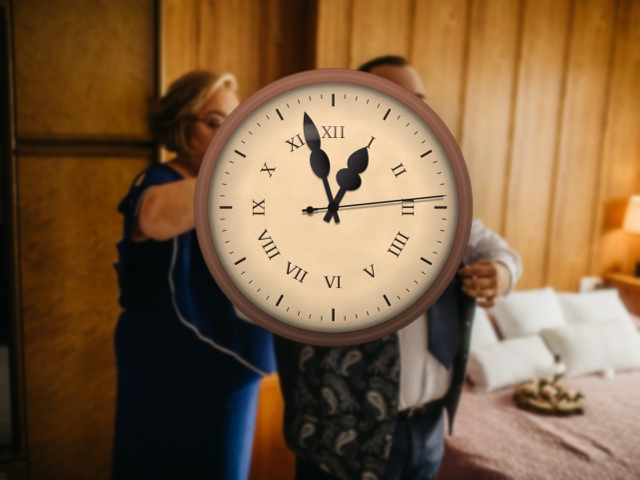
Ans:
h=12 m=57 s=14
